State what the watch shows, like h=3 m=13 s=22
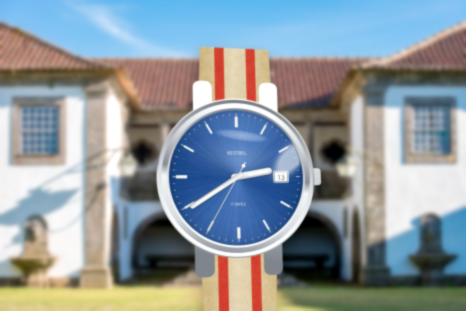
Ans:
h=2 m=39 s=35
